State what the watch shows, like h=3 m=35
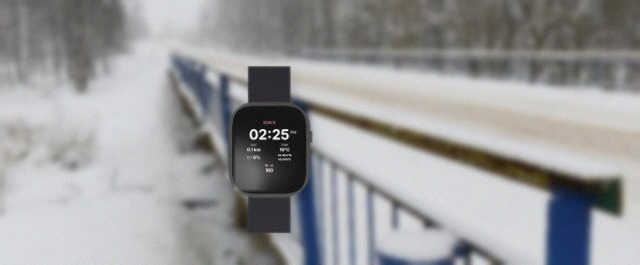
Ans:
h=2 m=25
